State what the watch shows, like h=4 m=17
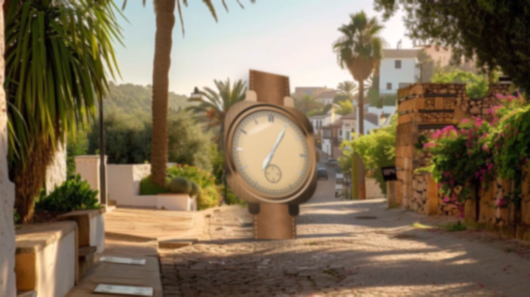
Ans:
h=7 m=5
